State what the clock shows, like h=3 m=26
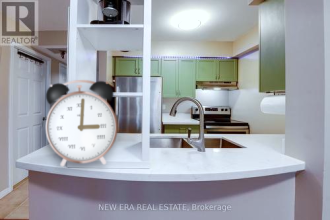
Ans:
h=3 m=1
